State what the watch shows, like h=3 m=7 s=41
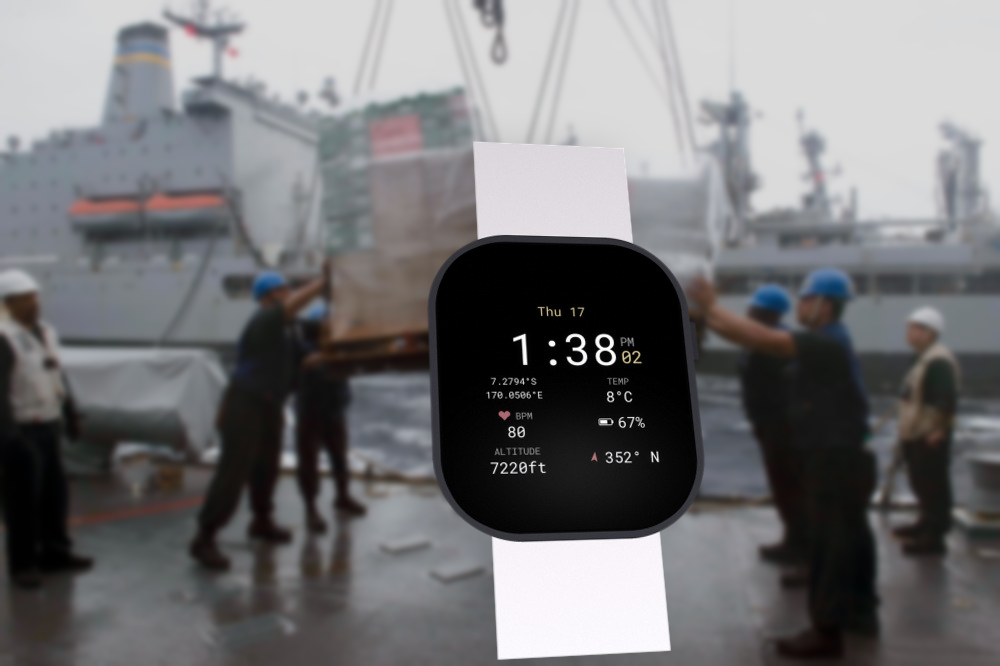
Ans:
h=1 m=38 s=2
